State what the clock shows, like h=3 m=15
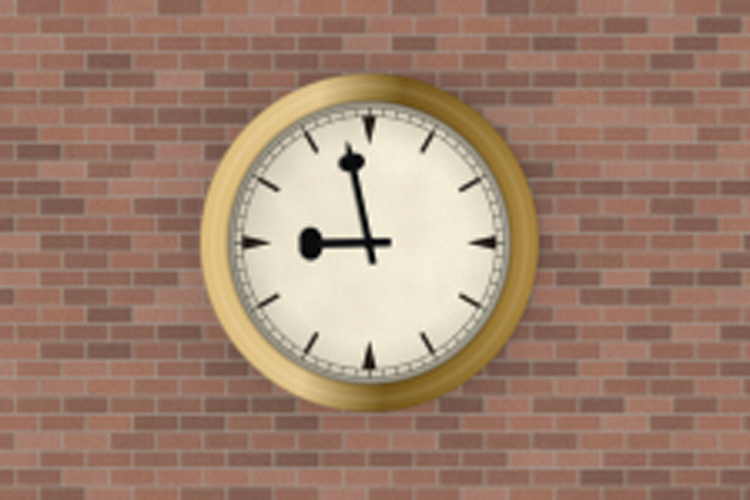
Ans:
h=8 m=58
